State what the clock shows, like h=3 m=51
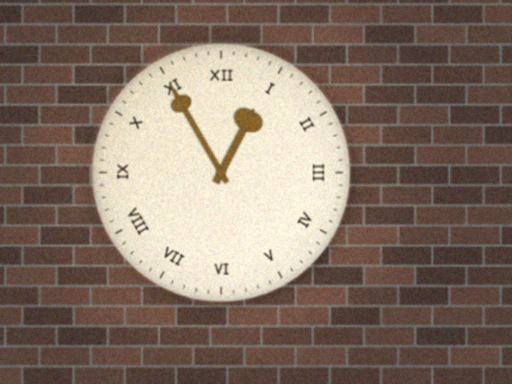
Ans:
h=12 m=55
